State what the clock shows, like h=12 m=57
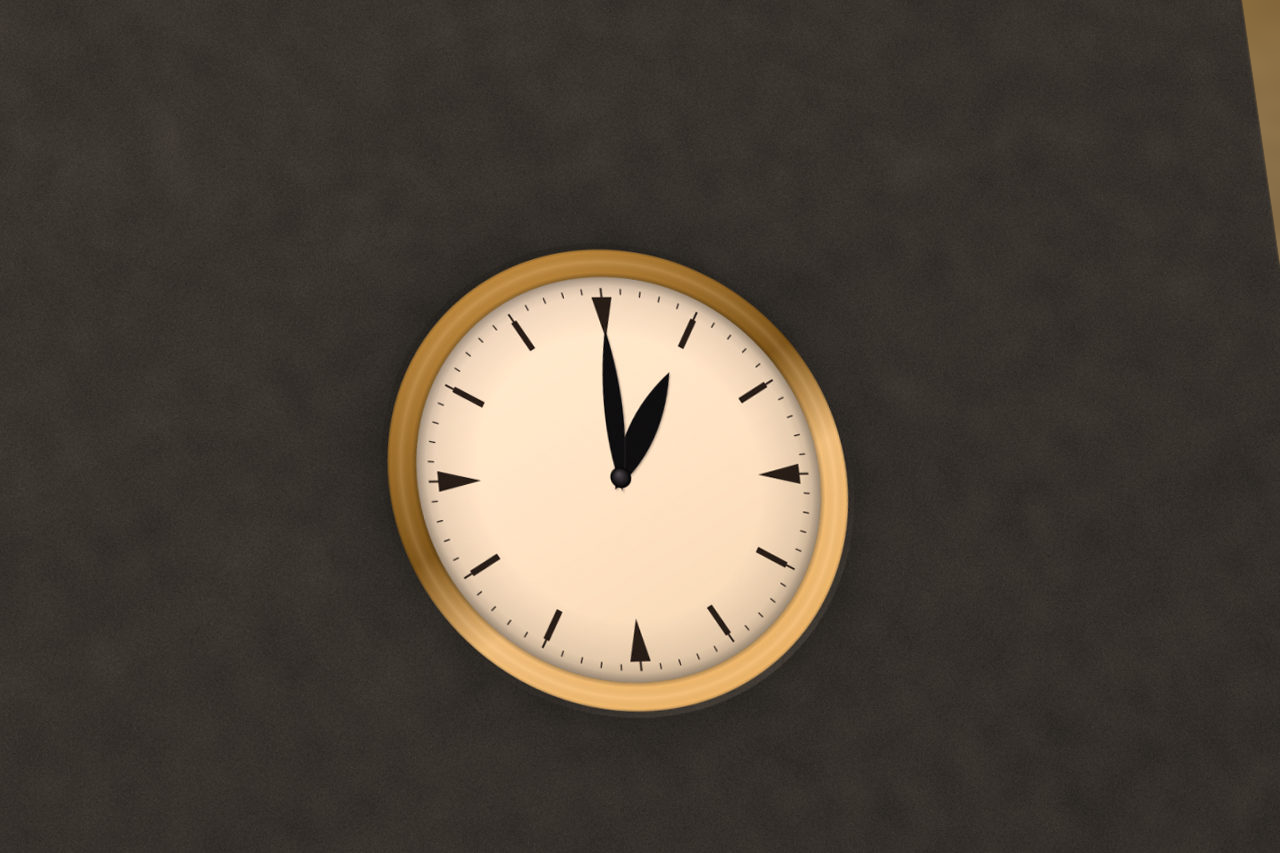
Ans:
h=1 m=0
